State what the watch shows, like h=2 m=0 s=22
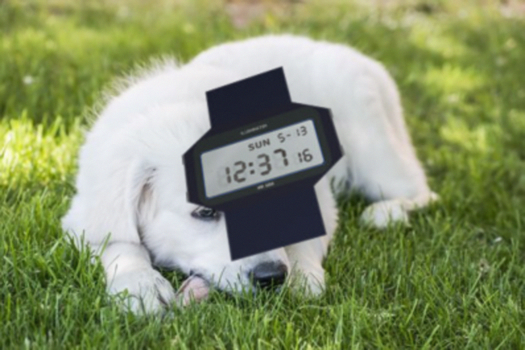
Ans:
h=12 m=37 s=16
